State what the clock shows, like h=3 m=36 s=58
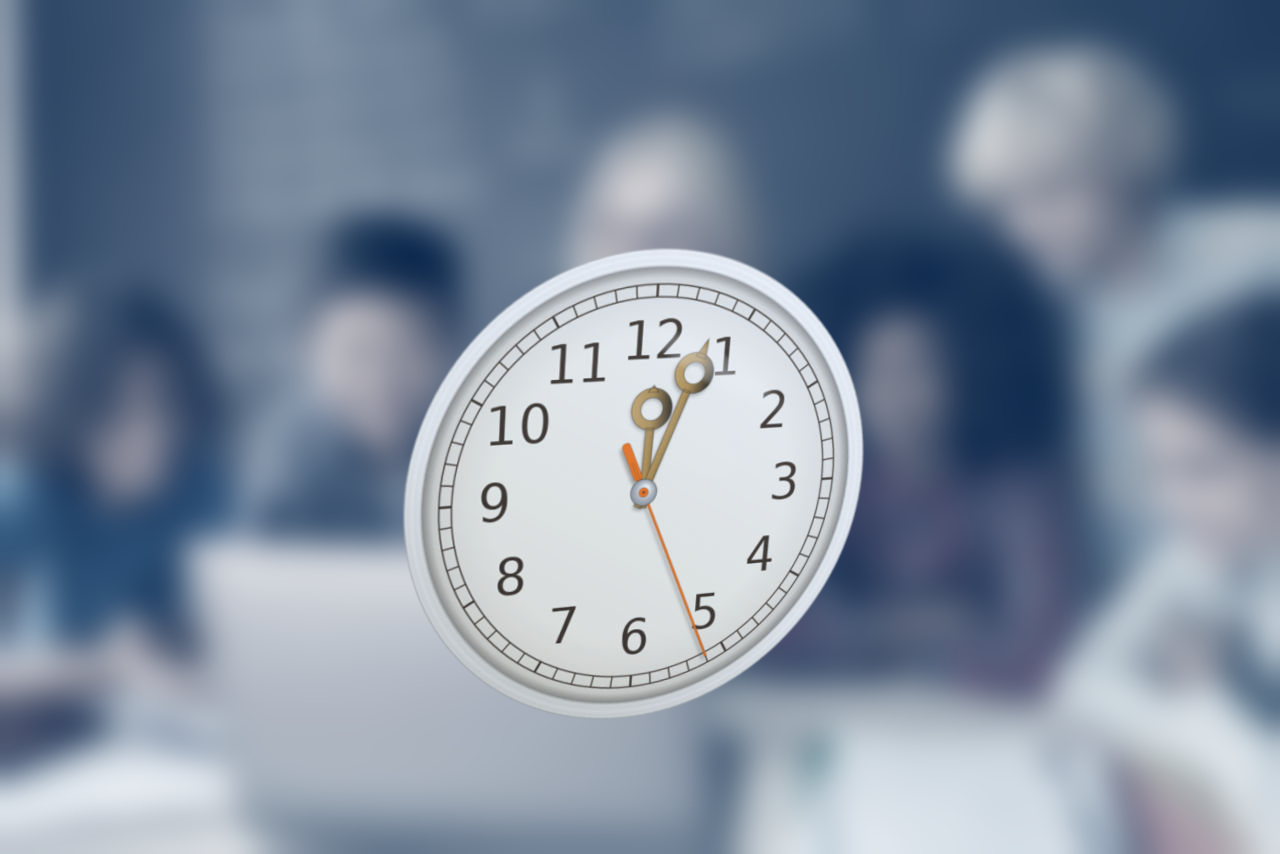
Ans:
h=12 m=3 s=26
